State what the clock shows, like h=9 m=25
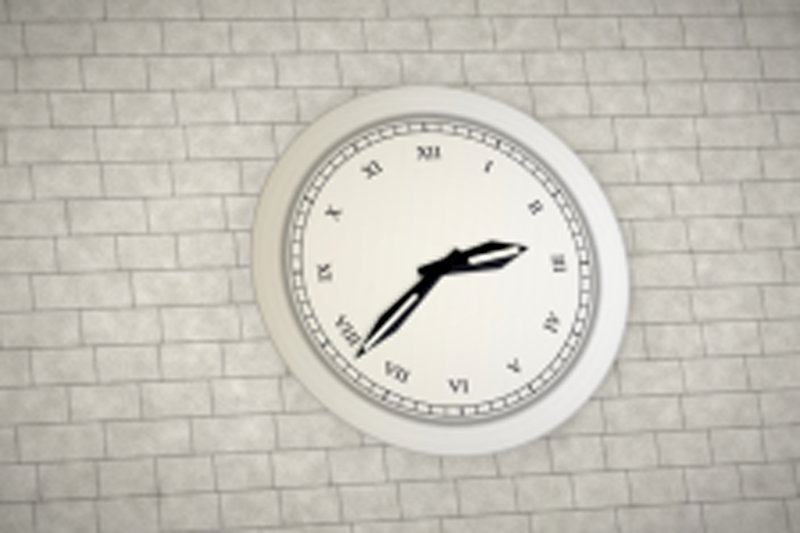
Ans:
h=2 m=38
